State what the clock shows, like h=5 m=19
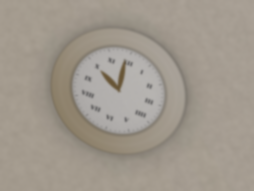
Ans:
h=9 m=59
